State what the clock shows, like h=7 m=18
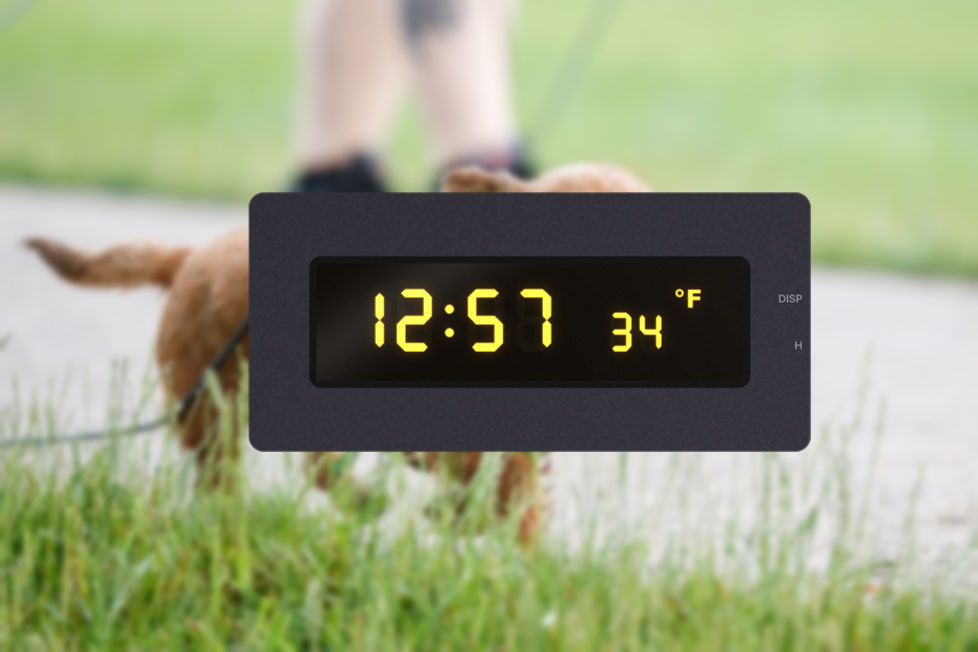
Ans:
h=12 m=57
